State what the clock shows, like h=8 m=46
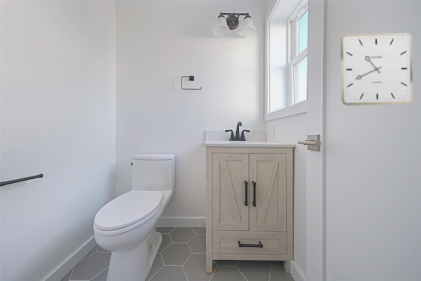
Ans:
h=10 m=41
